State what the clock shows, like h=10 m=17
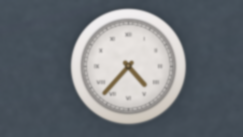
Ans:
h=4 m=37
